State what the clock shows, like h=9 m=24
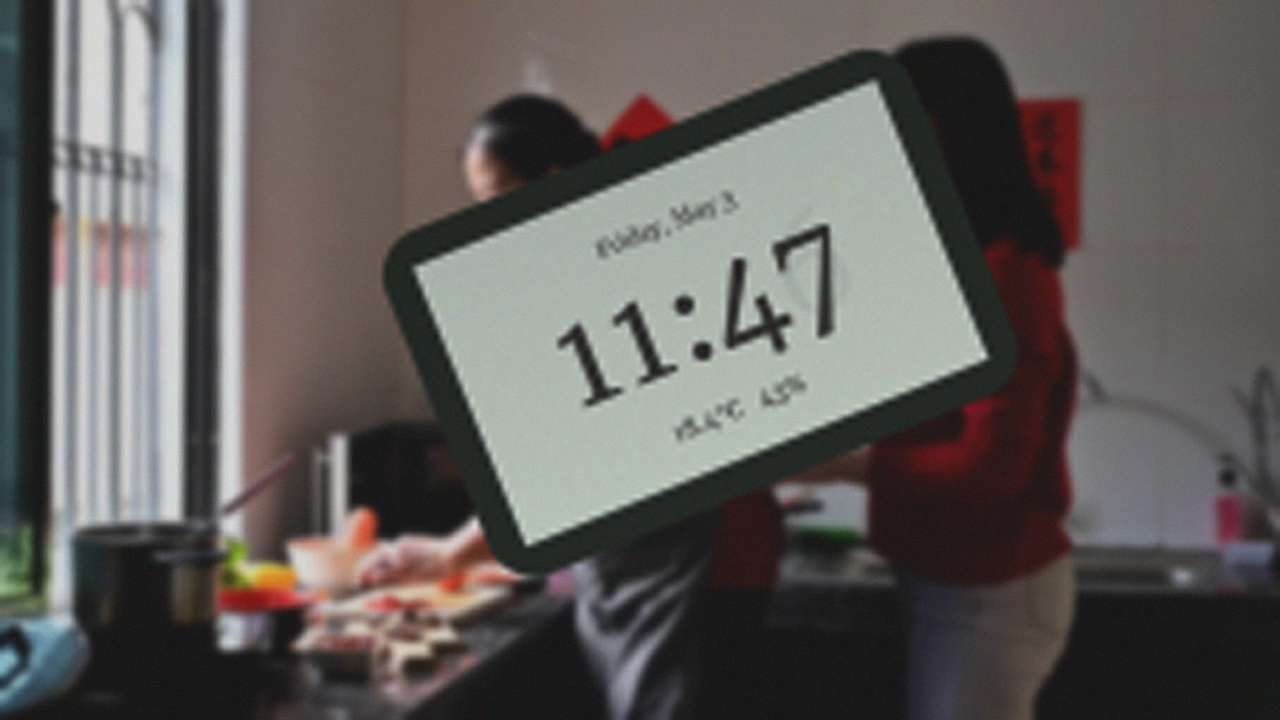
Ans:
h=11 m=47
